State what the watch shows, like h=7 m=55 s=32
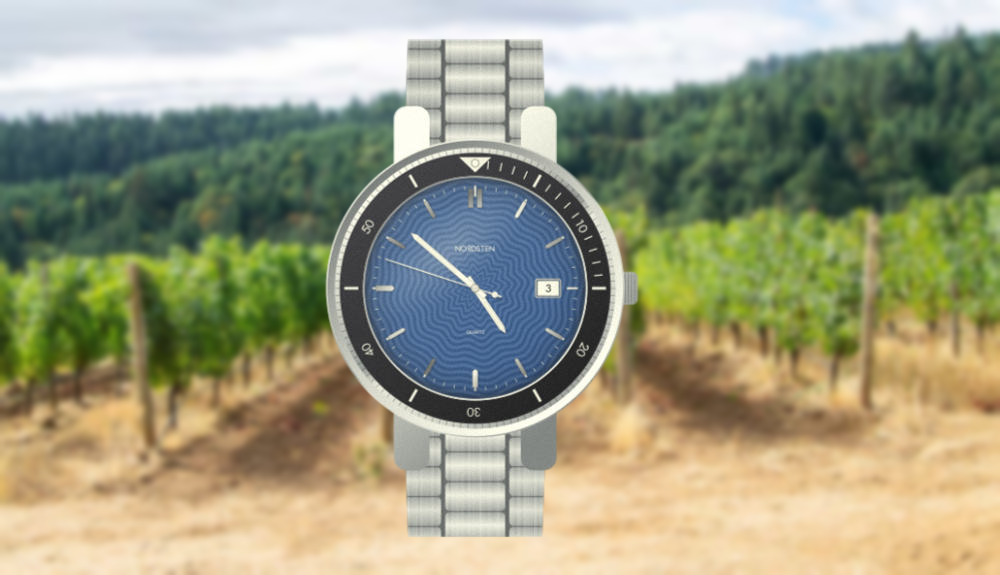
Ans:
h=4 m=51 s=48
